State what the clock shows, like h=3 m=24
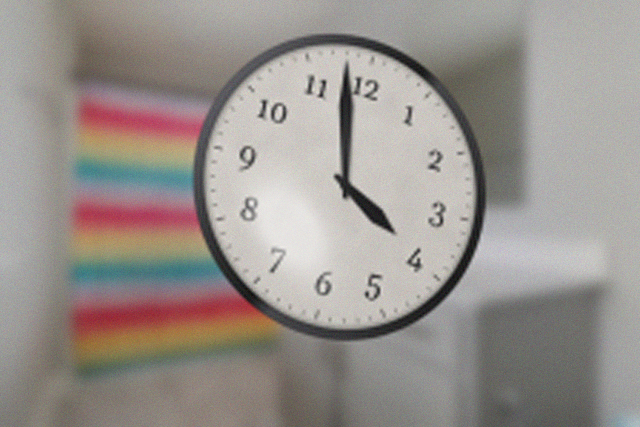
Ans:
h=3 m=58
